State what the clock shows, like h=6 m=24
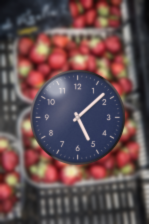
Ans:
h=5 m=8
